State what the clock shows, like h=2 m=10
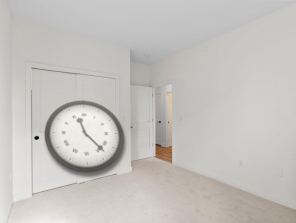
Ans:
h=11 m=23
